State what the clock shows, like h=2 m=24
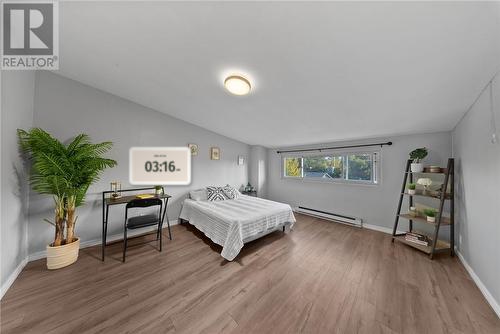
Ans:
h=3 m=16
